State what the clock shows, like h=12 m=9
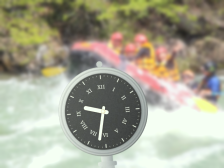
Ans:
h=9 m=32
